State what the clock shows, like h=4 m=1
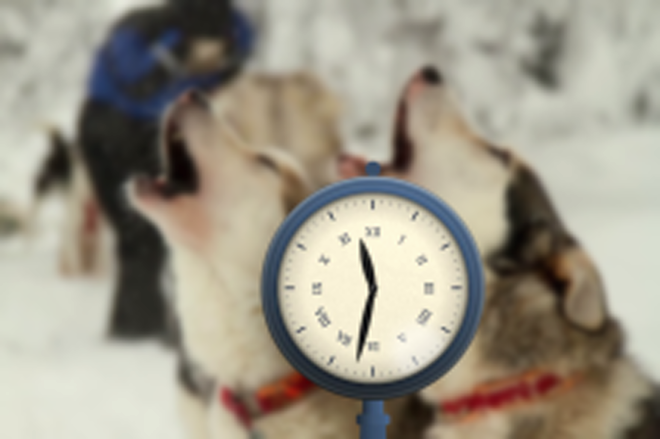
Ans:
h=11 m=32
